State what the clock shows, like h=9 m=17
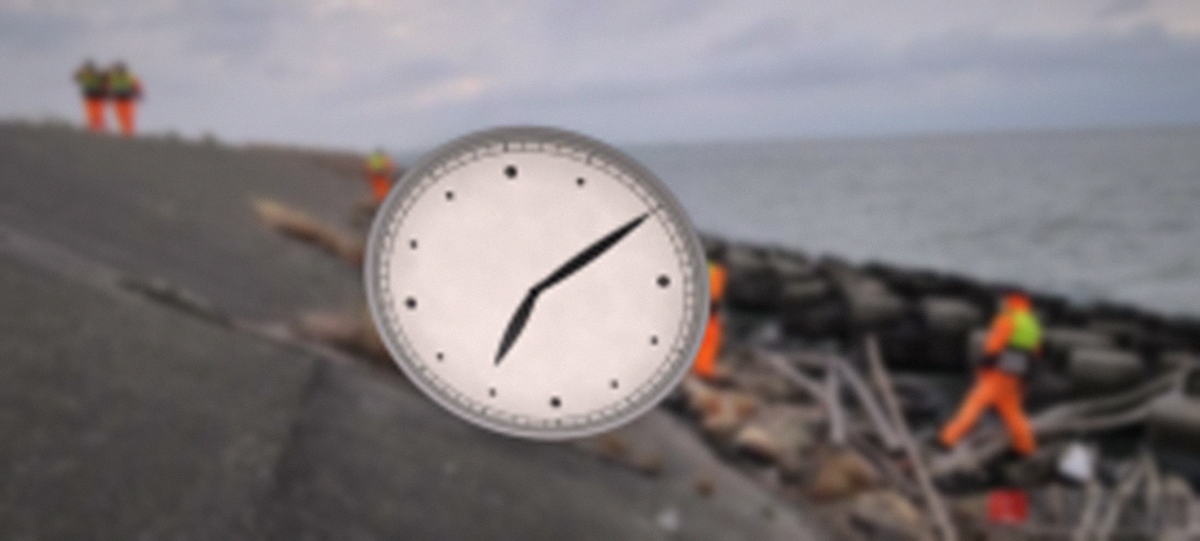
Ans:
h=7 m=10
